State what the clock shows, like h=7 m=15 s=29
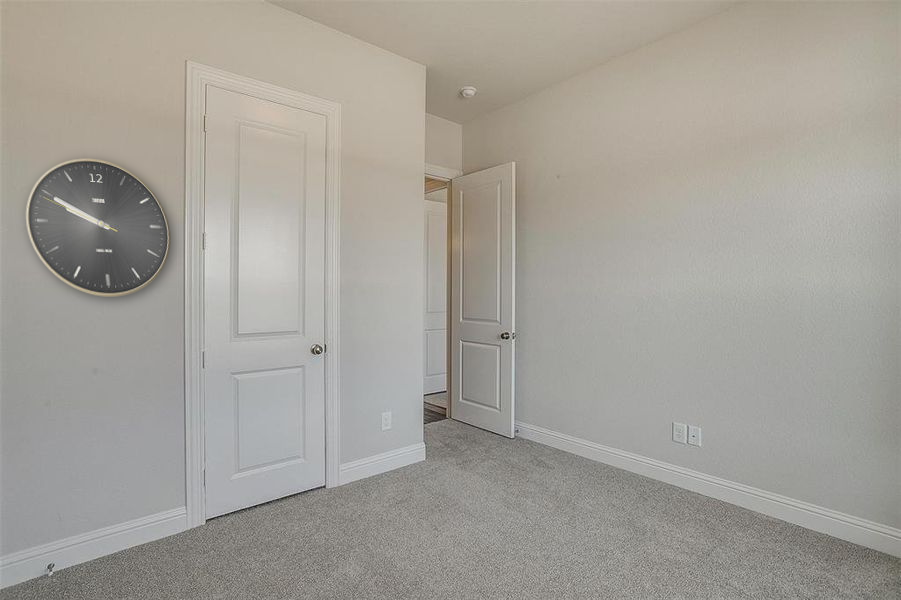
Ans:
h=9 m=49 s=49
